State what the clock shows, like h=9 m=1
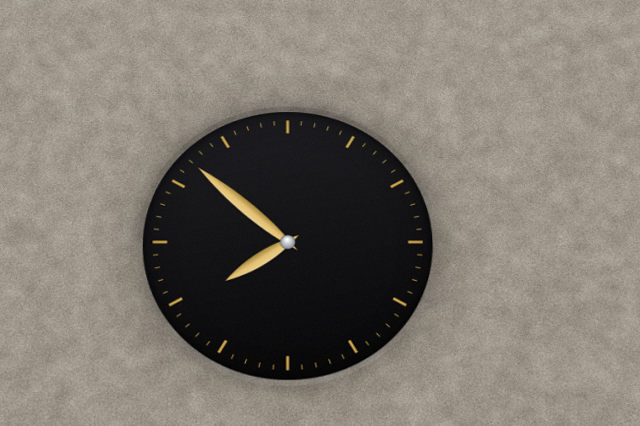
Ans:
h=7 m=52
